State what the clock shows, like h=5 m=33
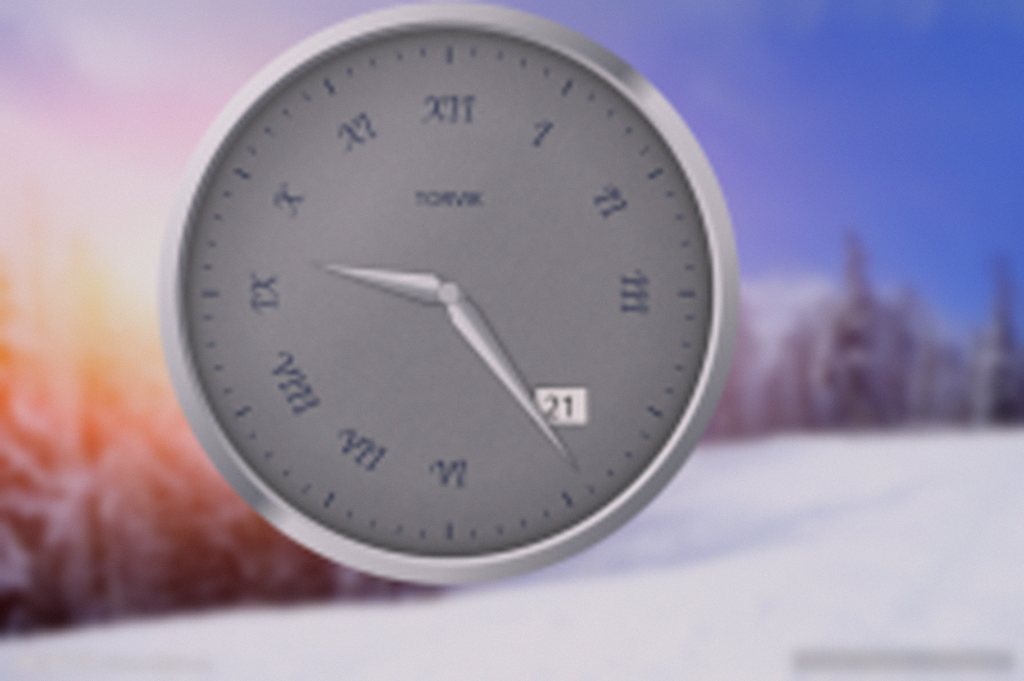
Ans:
h=9 m=24
